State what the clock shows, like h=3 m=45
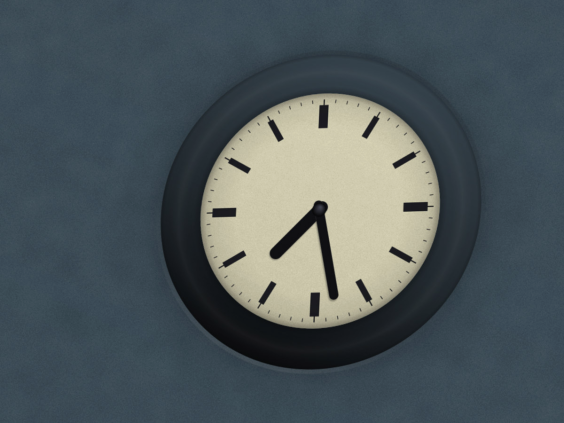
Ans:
h=7 m=28
